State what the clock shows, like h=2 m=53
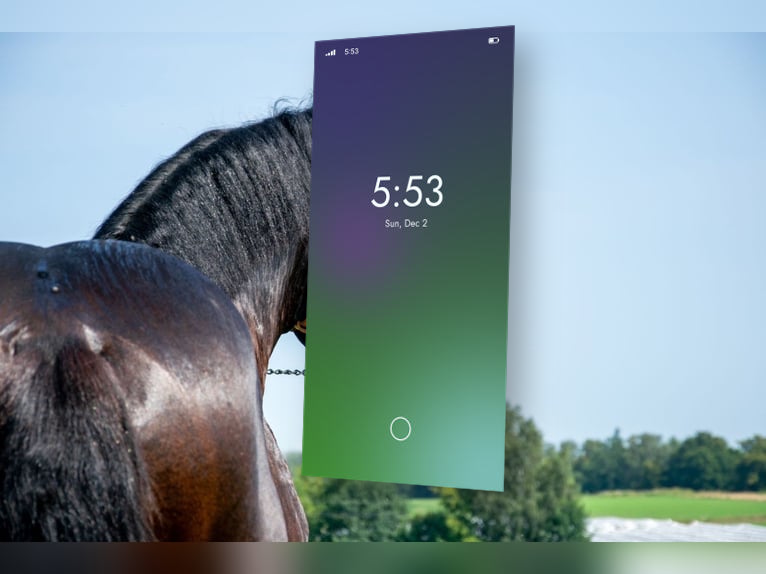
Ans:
h=5 m=53
